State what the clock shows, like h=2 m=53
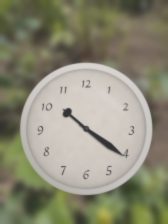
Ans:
h=10 m=21
